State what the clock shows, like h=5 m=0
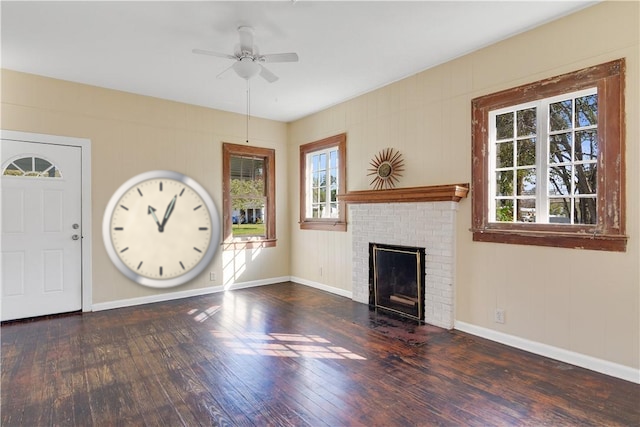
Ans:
h=11 m=4
